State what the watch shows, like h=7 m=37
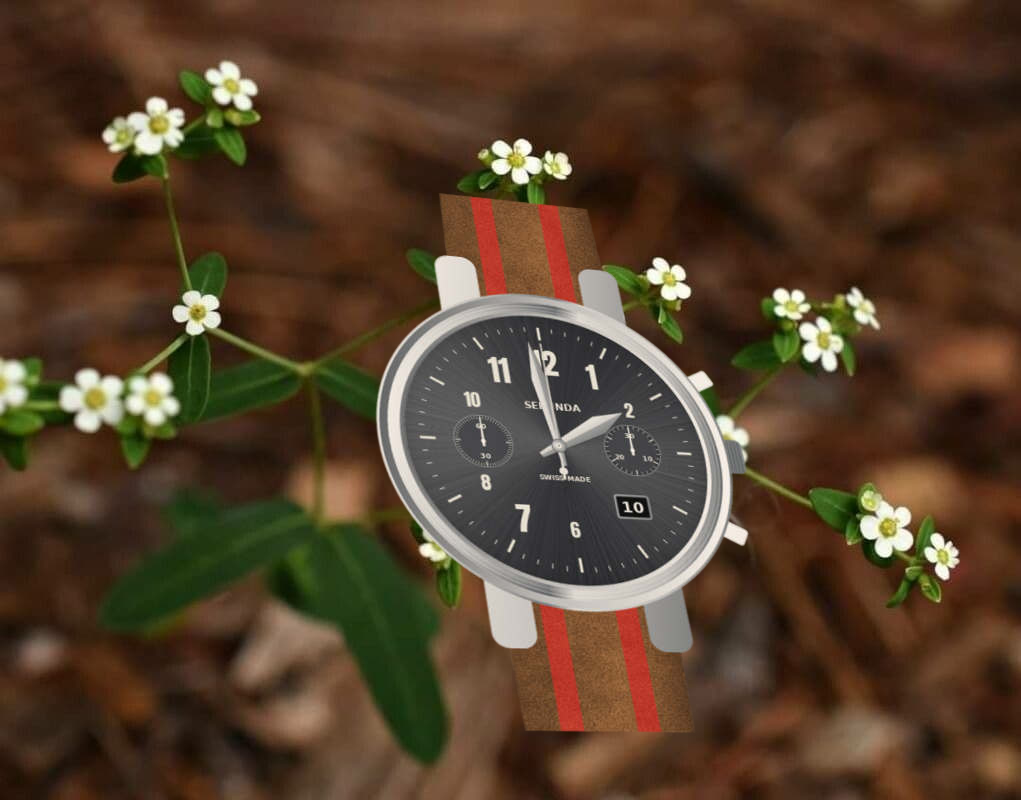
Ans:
h=1 m=59
